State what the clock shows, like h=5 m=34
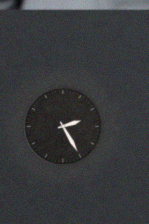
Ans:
h=2 m=25
